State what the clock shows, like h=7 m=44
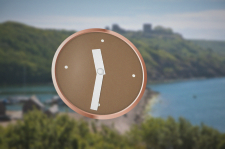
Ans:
h=11 m=31
